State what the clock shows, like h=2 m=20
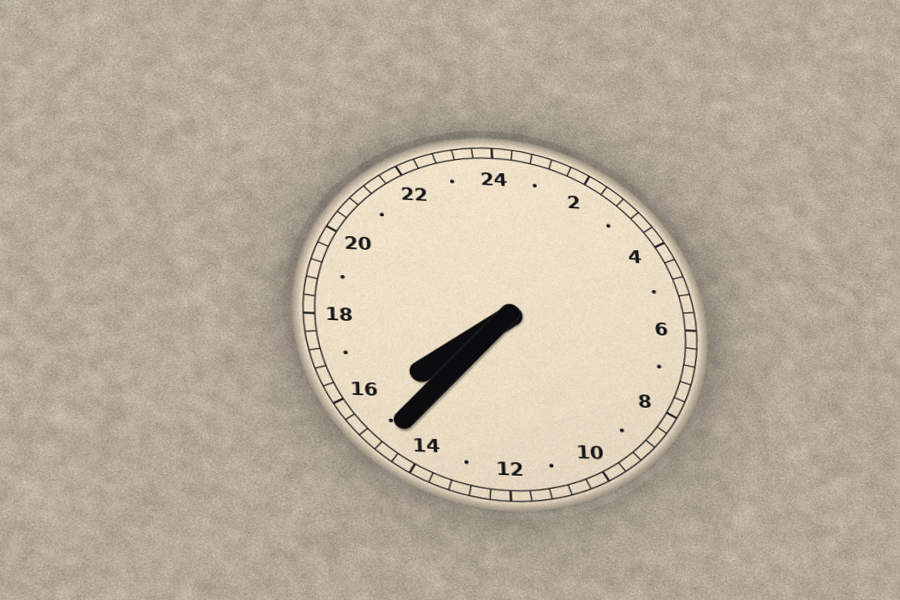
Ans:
h=15 m=37
